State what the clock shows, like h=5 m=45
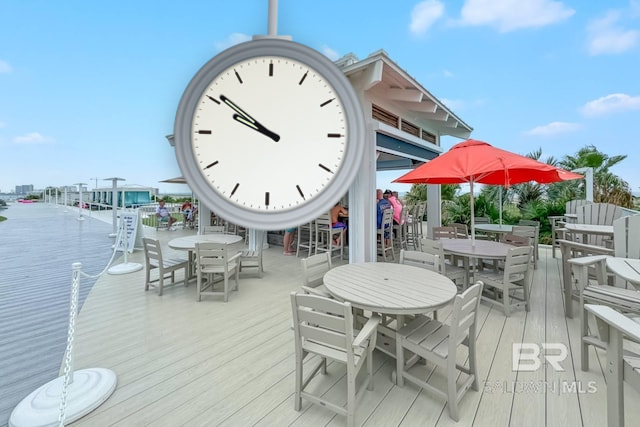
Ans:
h=9 m=51
